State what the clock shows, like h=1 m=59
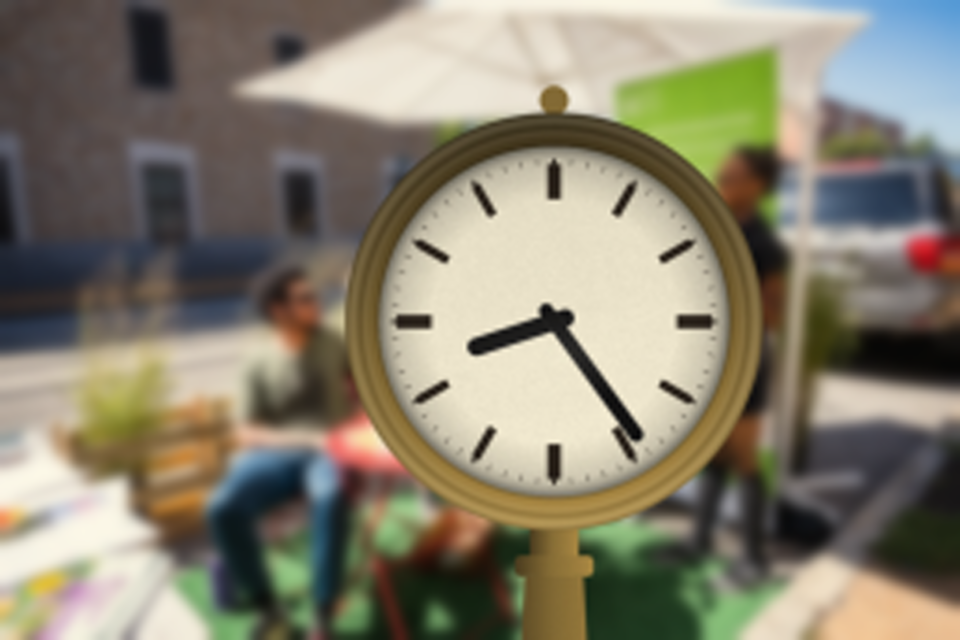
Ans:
h=8 m=24
